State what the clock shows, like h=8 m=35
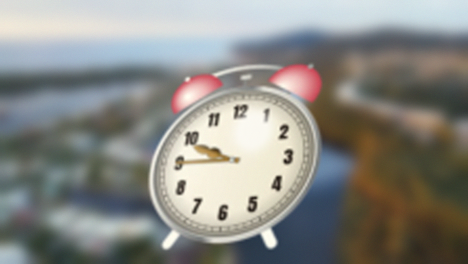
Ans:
h=9 m=45
